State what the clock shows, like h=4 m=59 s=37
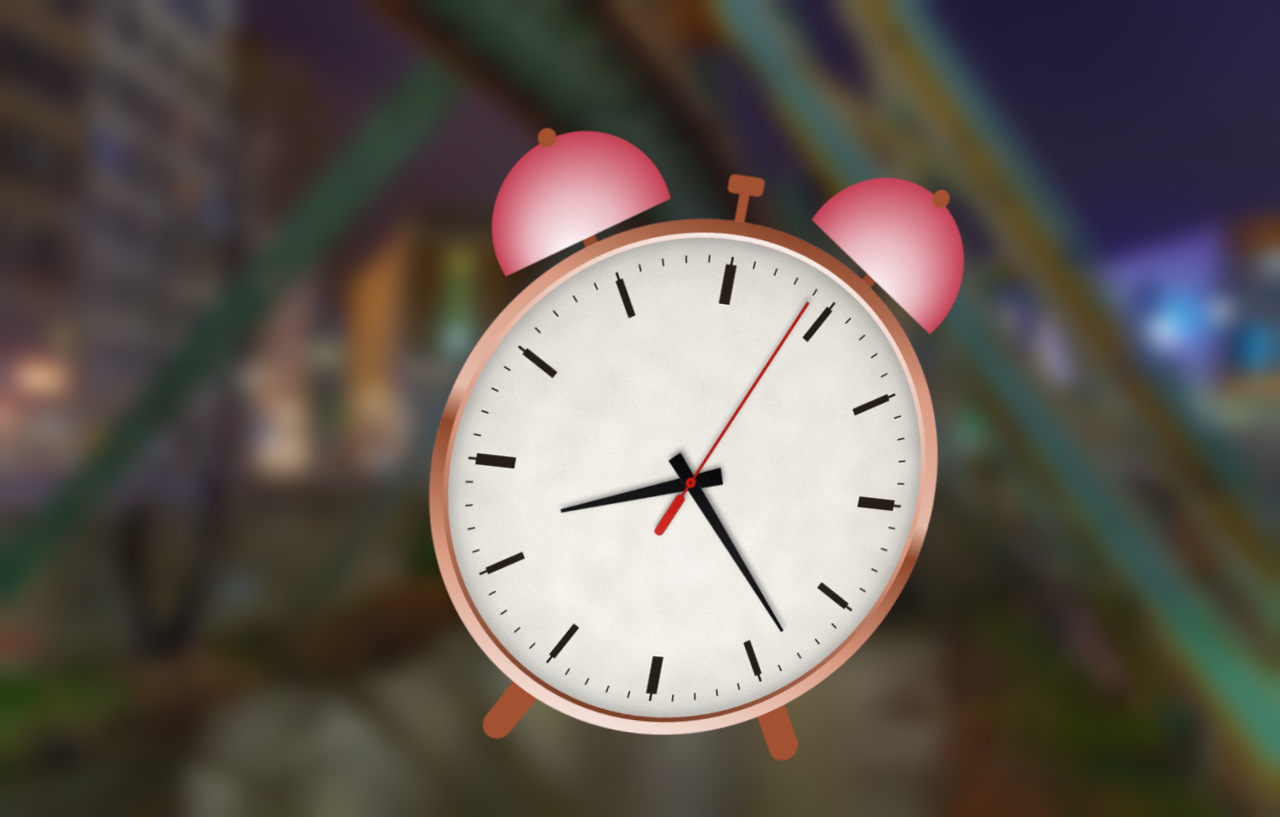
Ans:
h=8 m=23 s=4
